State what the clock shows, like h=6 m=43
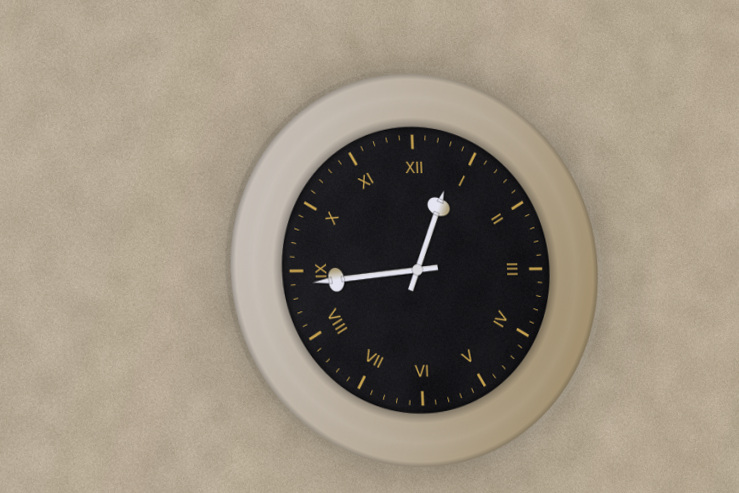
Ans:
h=12 m=44
